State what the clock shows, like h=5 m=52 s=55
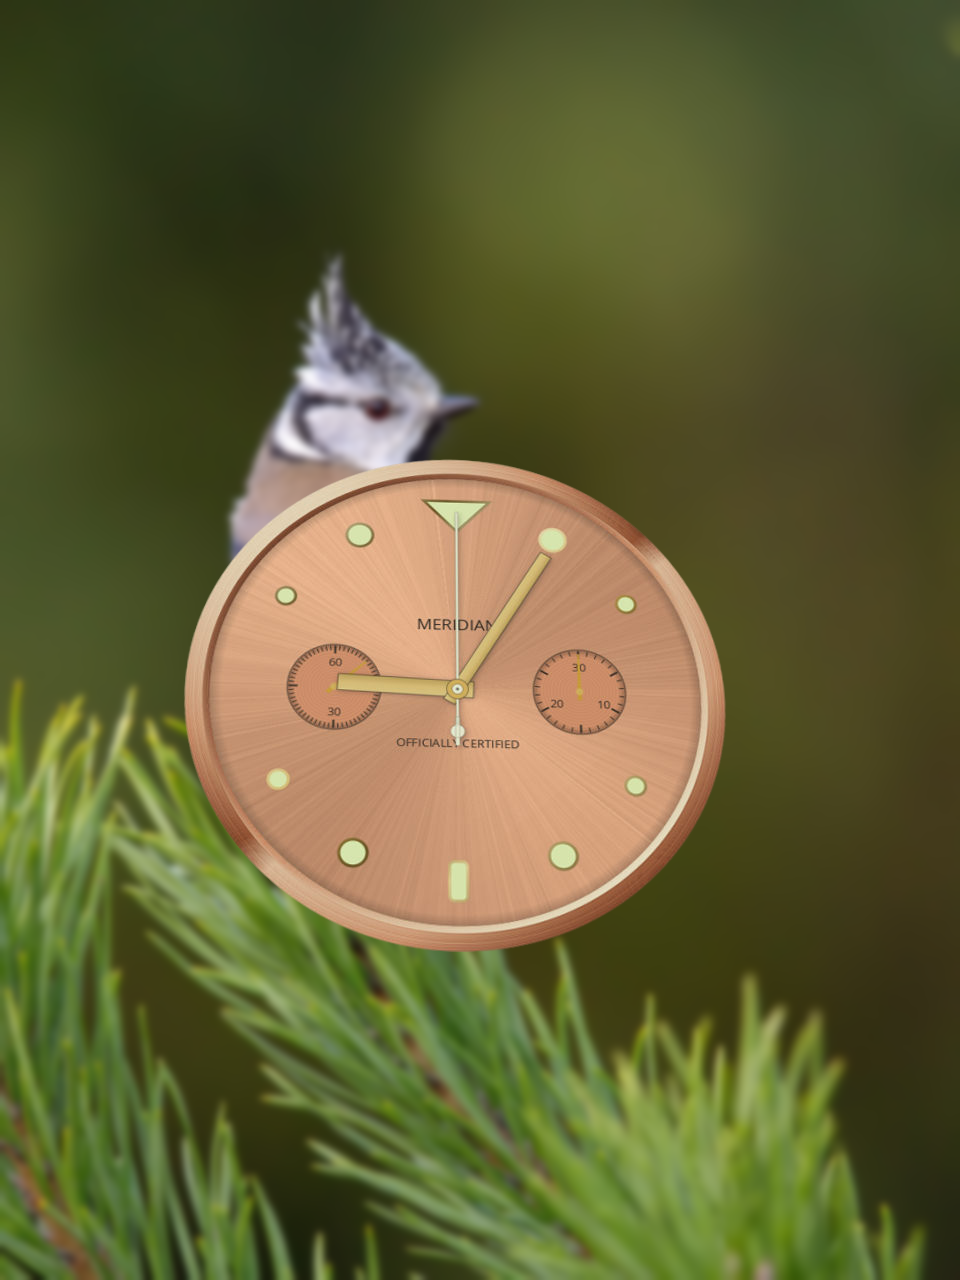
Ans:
h=9 m=5 s=8
